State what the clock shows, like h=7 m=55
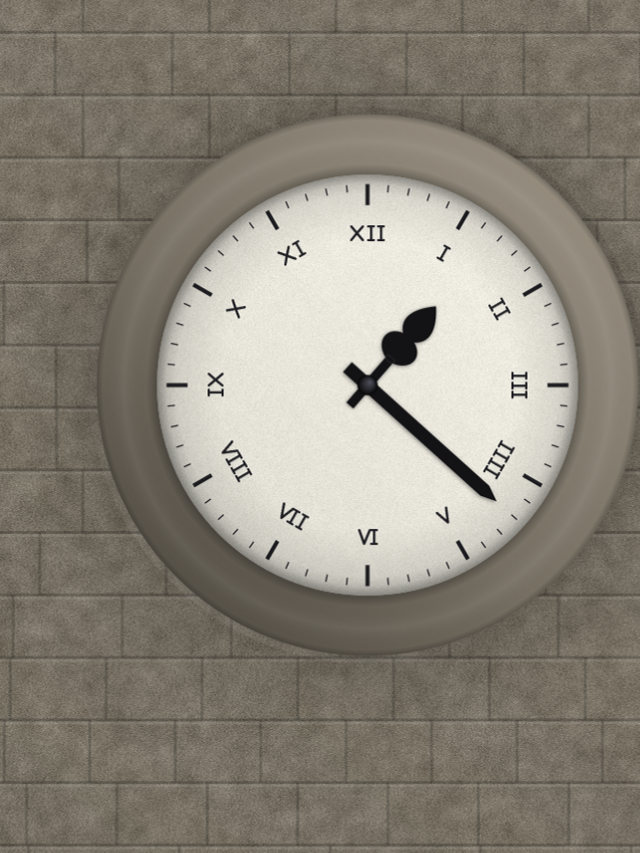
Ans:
h=1 m=22
